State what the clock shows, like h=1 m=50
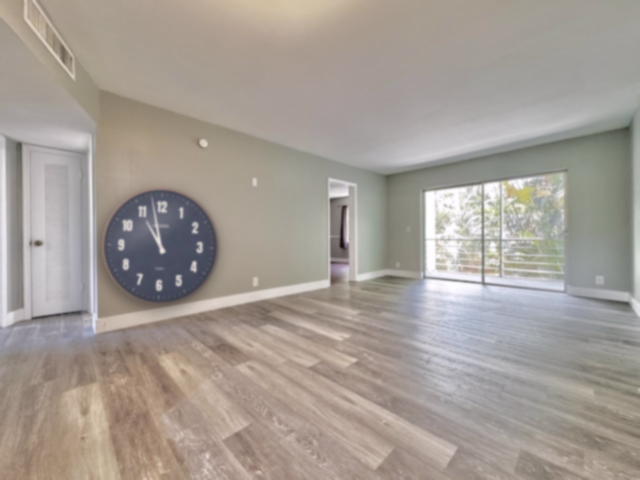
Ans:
h=10 m=58
